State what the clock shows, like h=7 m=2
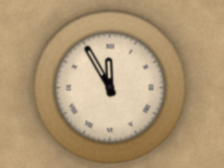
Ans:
h=11 m=55
